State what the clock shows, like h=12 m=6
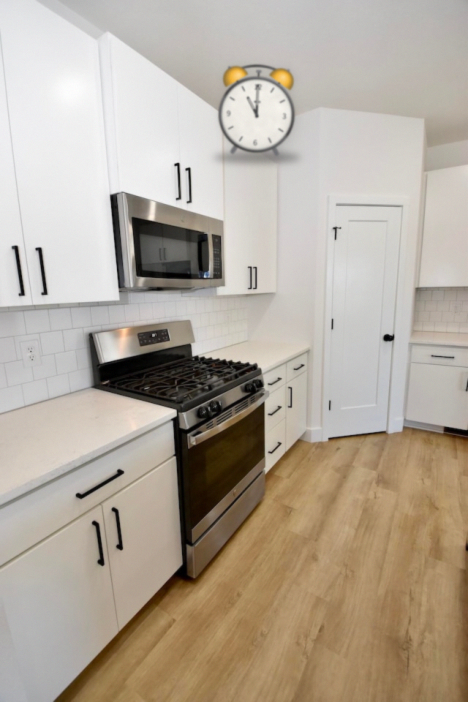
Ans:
h=11 m=0
